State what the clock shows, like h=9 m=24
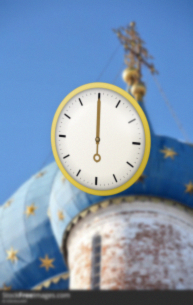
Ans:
h=6 m=0
